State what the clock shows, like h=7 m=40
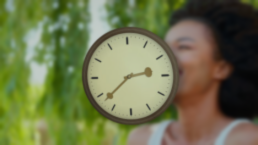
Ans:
h=2 m=38
